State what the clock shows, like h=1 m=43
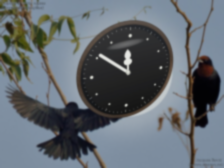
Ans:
h=11 m=51
